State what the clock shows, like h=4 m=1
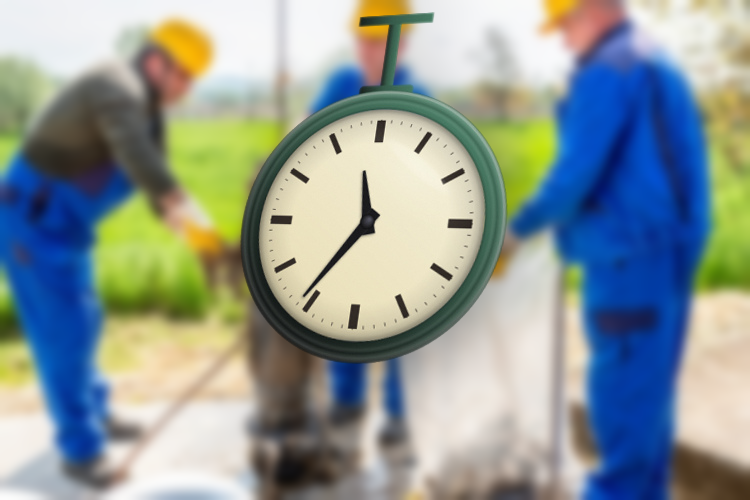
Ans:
h=11 m=36
